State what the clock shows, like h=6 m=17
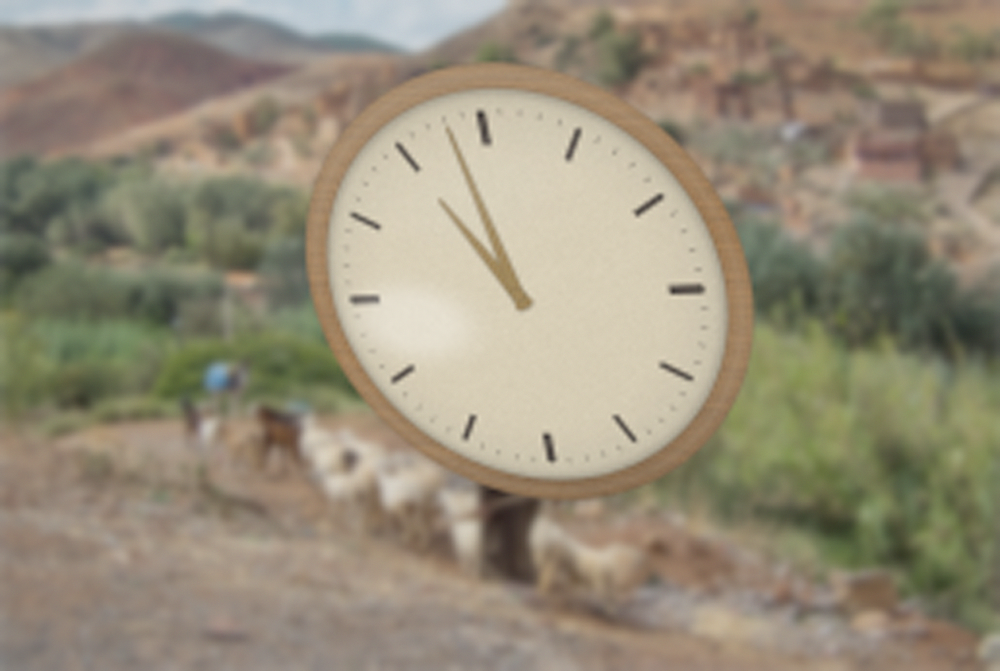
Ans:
h=10 m=58
